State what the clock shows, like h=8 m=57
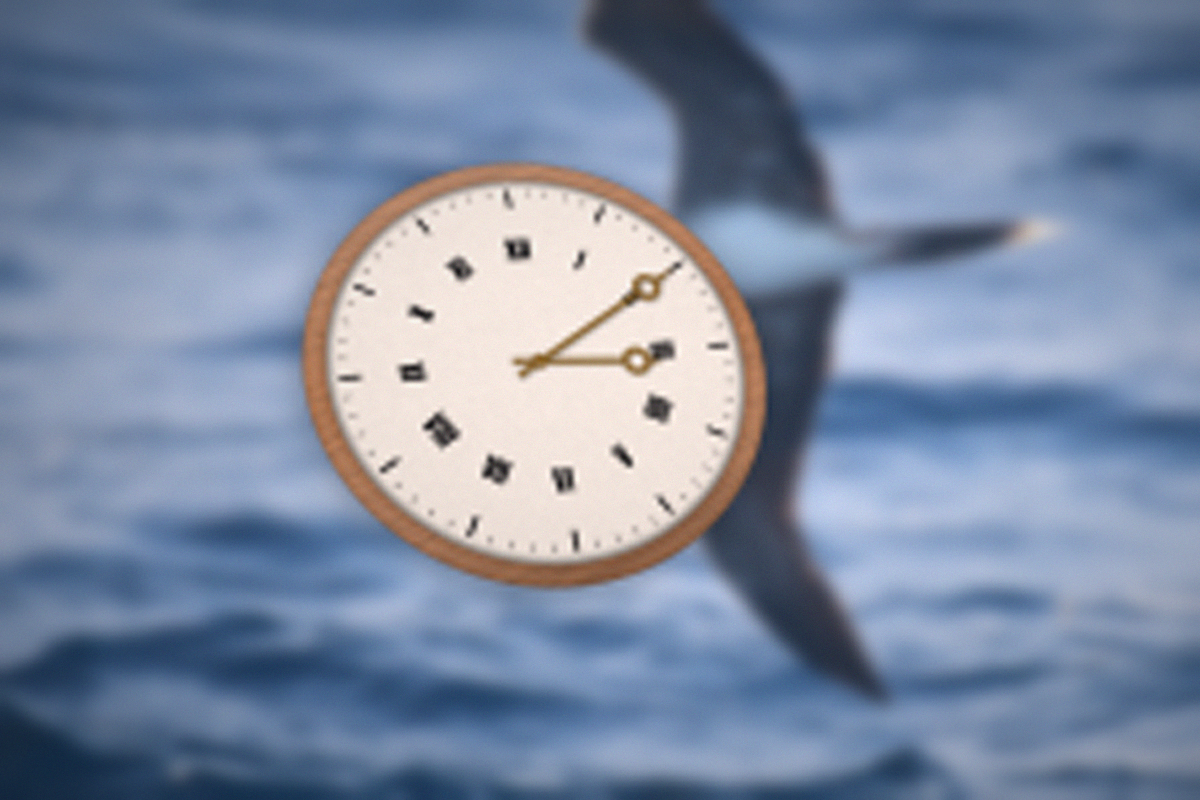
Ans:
h=3 m=10
